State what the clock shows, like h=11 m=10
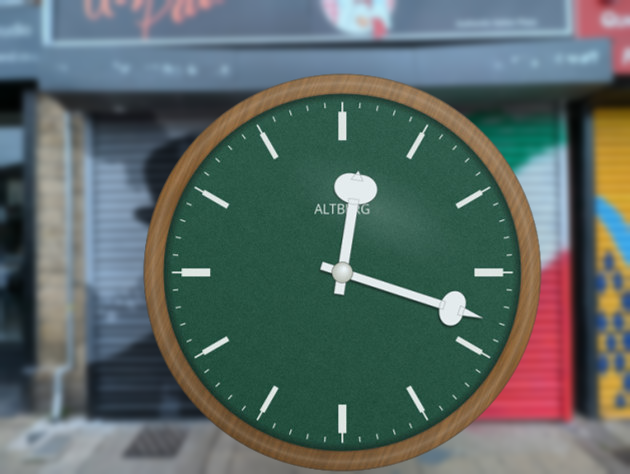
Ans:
h=12 m=18
